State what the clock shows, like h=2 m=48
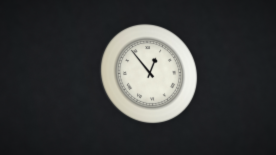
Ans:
h=12 m=54
